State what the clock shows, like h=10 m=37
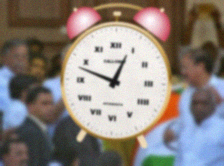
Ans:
h=12 m=48
